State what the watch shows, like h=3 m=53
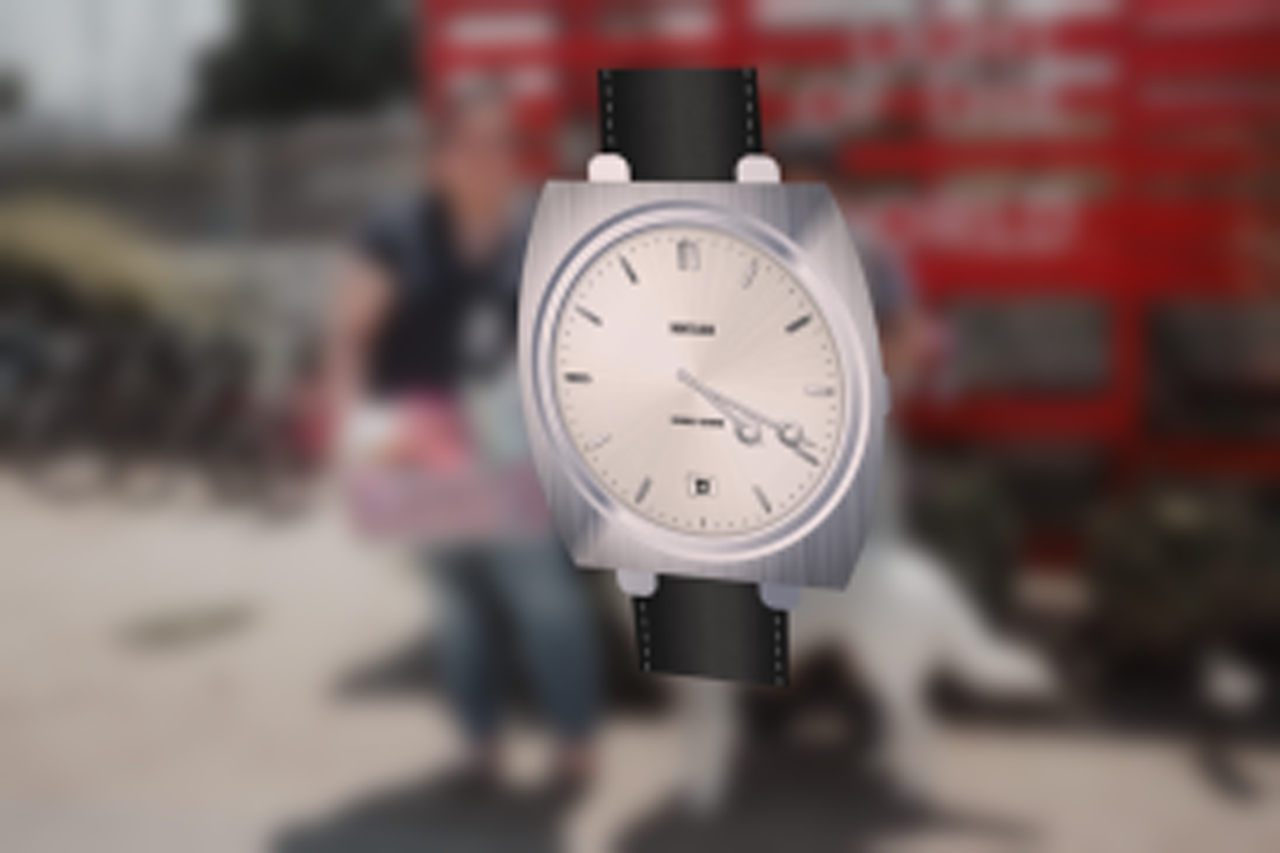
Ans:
h=4 m=19
